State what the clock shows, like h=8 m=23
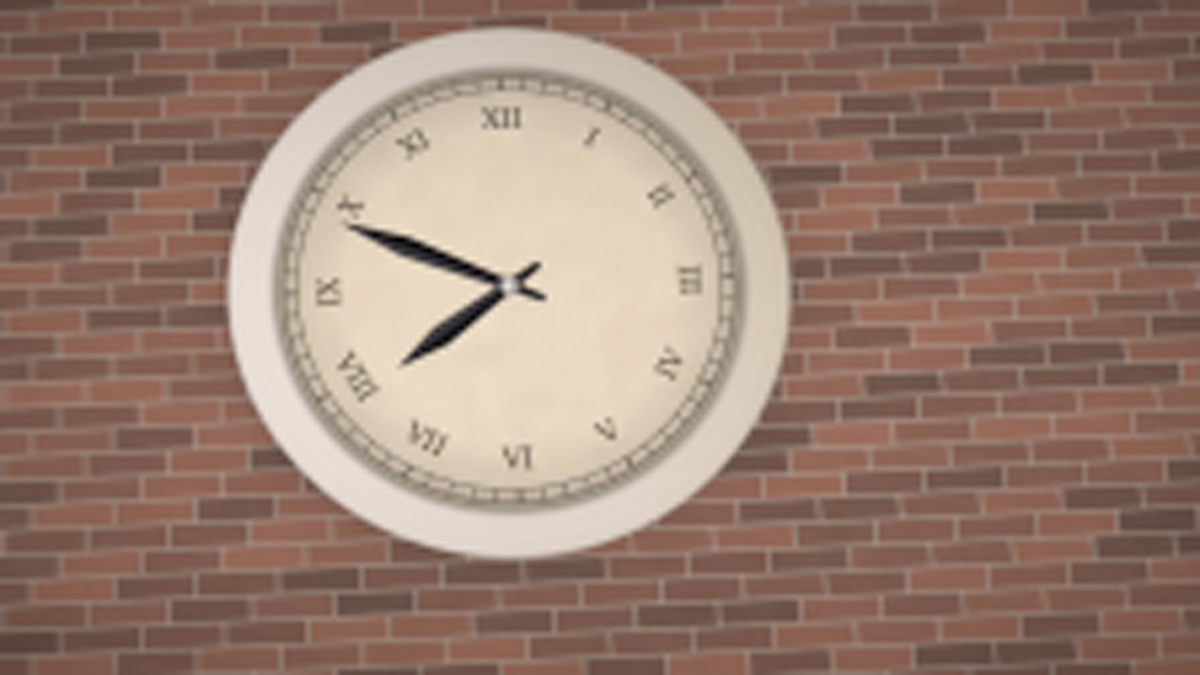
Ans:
h=7 m=49
